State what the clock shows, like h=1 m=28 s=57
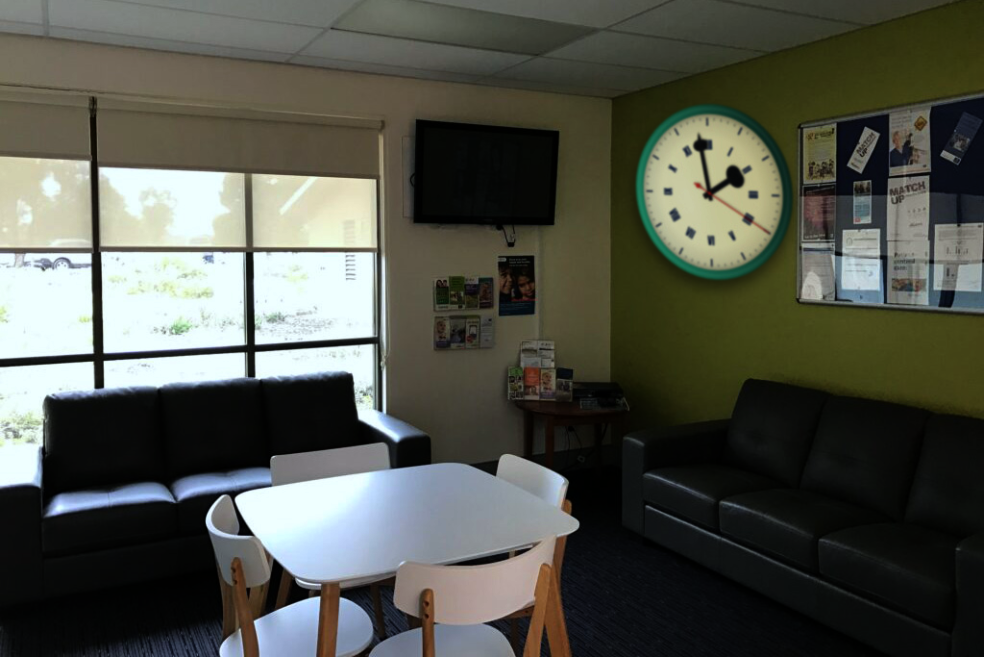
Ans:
h=1 m=58 s=20
